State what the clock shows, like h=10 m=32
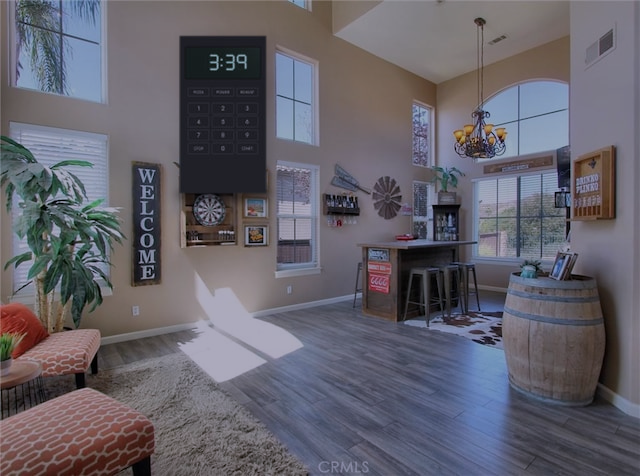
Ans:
h=3 m=39
